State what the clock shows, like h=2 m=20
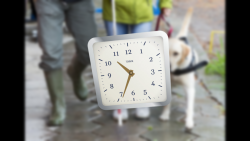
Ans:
h=10 m=34
